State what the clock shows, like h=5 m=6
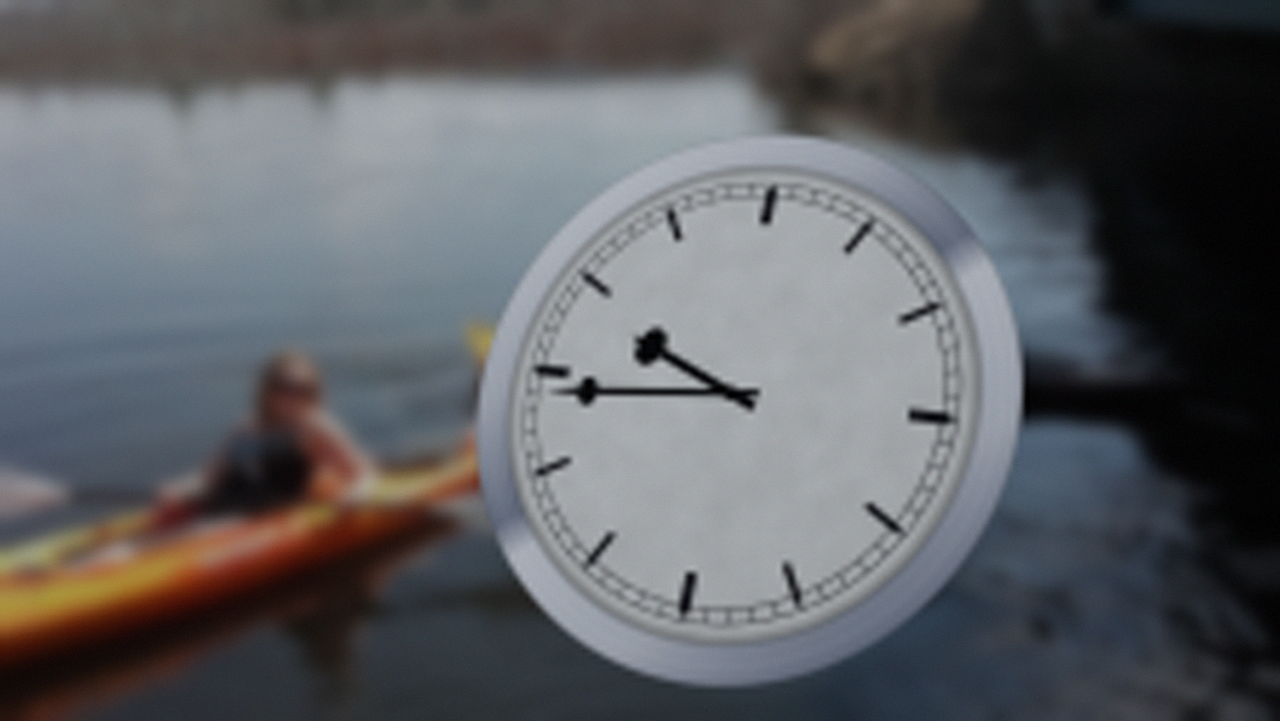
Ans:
h=9 m=44
